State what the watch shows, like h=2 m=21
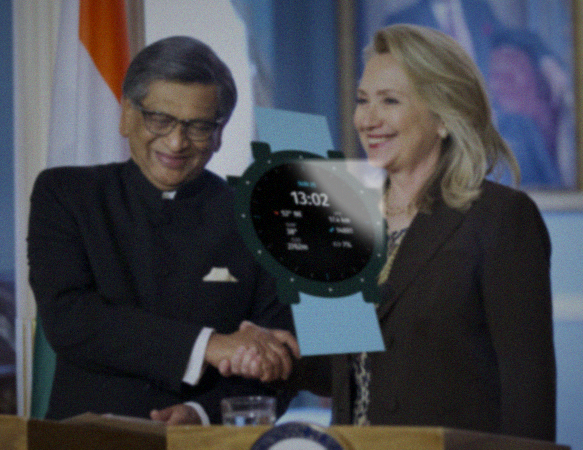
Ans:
h=13 m=2
